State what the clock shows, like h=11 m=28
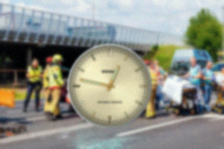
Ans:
h=12 m=47
